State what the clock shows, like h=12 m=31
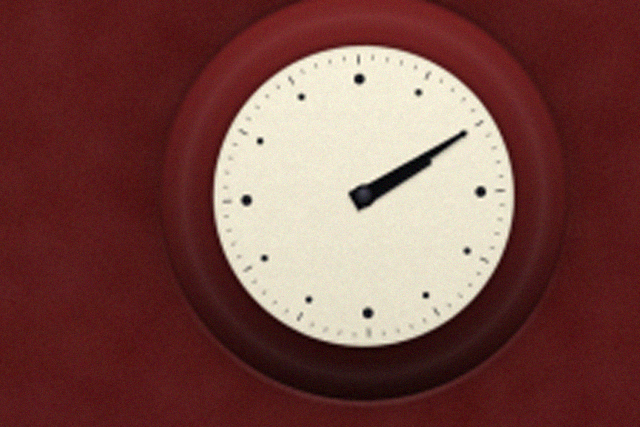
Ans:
h=2 m=10
